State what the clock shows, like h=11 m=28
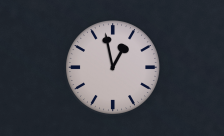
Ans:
h=12 m=58
